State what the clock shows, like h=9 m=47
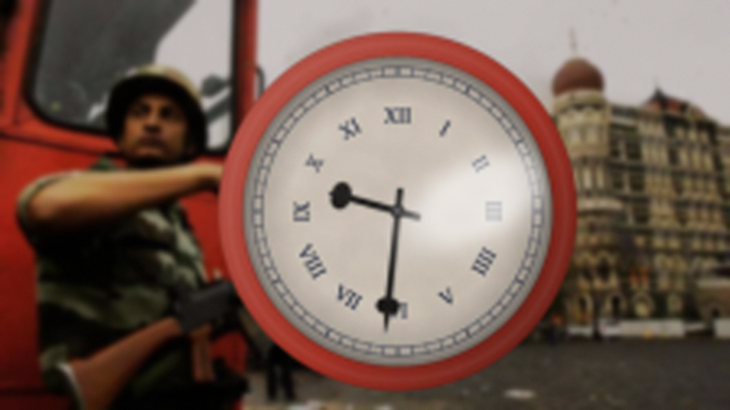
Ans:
h=9 m=31
